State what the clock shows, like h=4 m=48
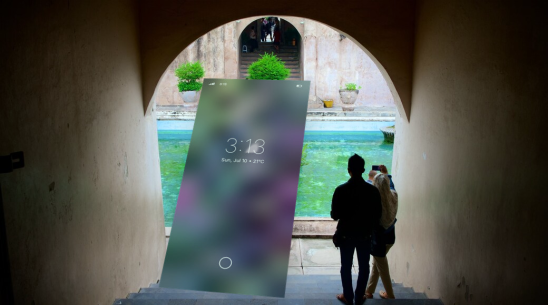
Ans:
h=3 m=13
